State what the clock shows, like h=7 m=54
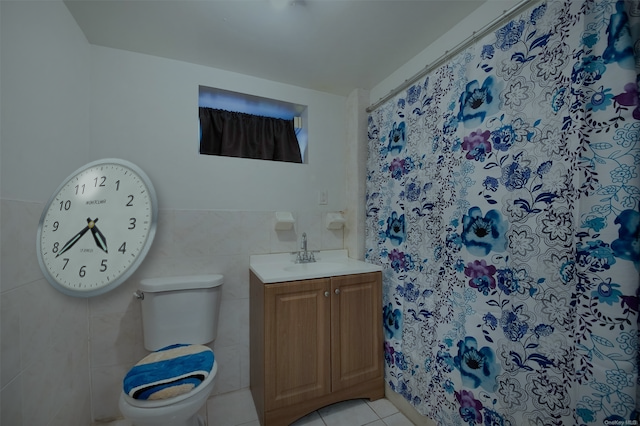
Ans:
h=4 m=38
